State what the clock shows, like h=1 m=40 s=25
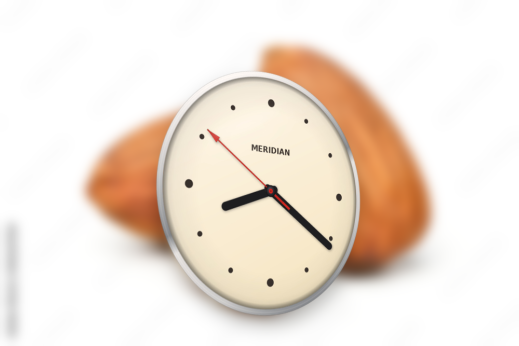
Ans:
h=8 m=20 s=51
